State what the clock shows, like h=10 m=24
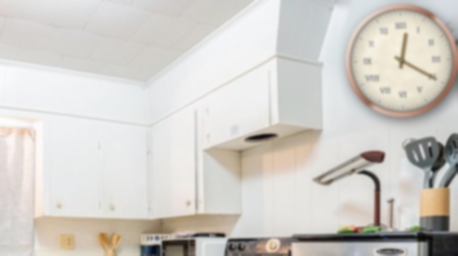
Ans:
h=12 m=20
